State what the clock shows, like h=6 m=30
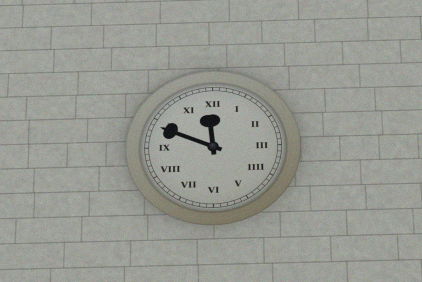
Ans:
h=11 m=49
